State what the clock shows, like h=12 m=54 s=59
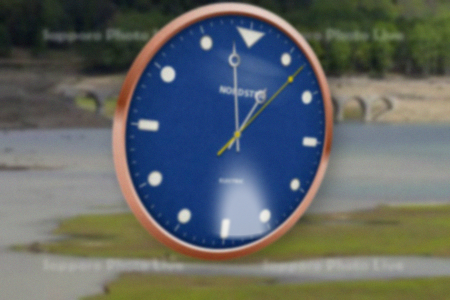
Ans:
h=12 m=58 s=7
